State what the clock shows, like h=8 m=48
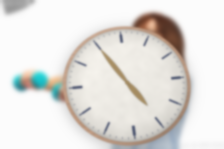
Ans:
h=4 m=55
